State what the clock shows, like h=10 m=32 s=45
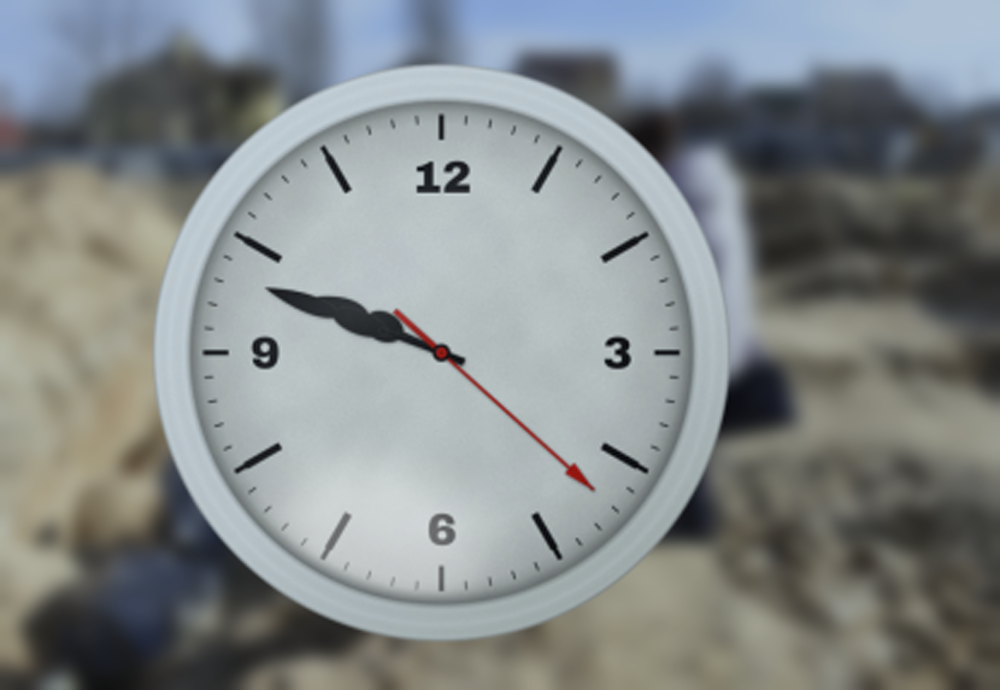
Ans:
h=9 m=48 s=22
